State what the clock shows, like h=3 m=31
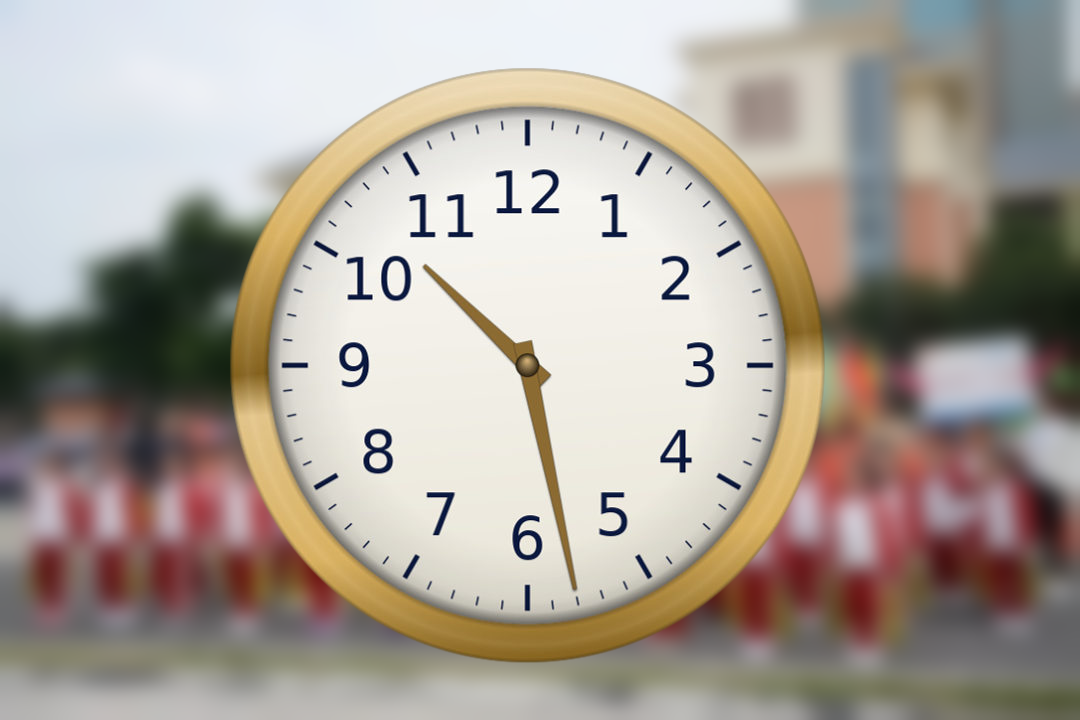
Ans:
h=10 m=28
